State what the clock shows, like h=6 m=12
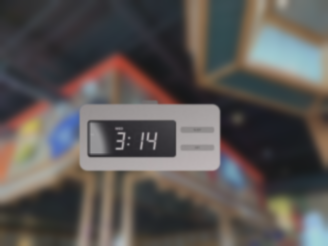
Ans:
h=3 m=14
